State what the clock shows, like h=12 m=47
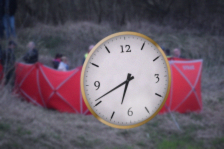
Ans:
h=6 m=41
